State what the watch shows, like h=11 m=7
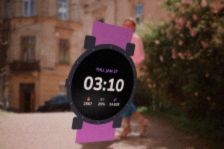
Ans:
h=3 m=10
